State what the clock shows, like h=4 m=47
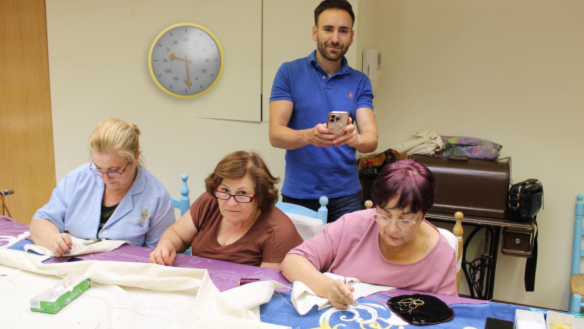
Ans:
h=9 m=29
